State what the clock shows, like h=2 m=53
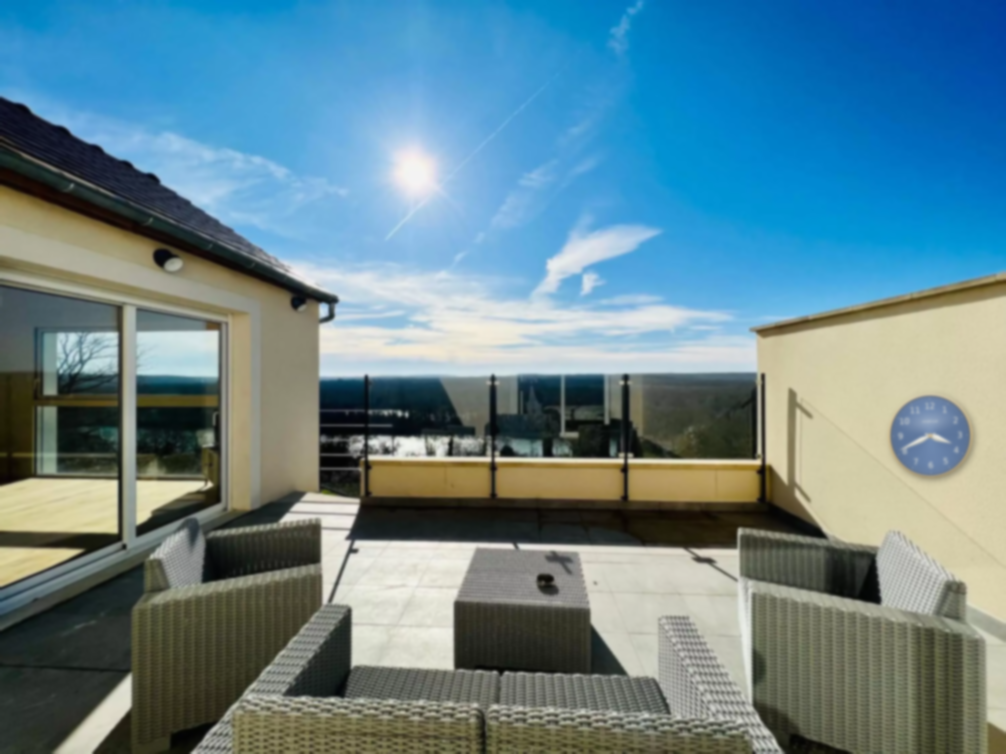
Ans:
h=3 m=41
